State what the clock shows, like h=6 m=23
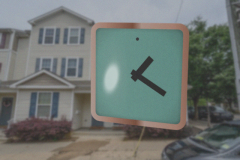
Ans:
h=1 m=20
